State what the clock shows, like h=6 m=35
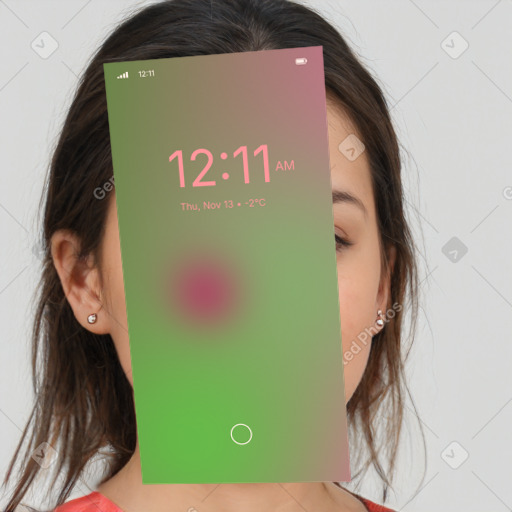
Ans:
h=12 m=11
